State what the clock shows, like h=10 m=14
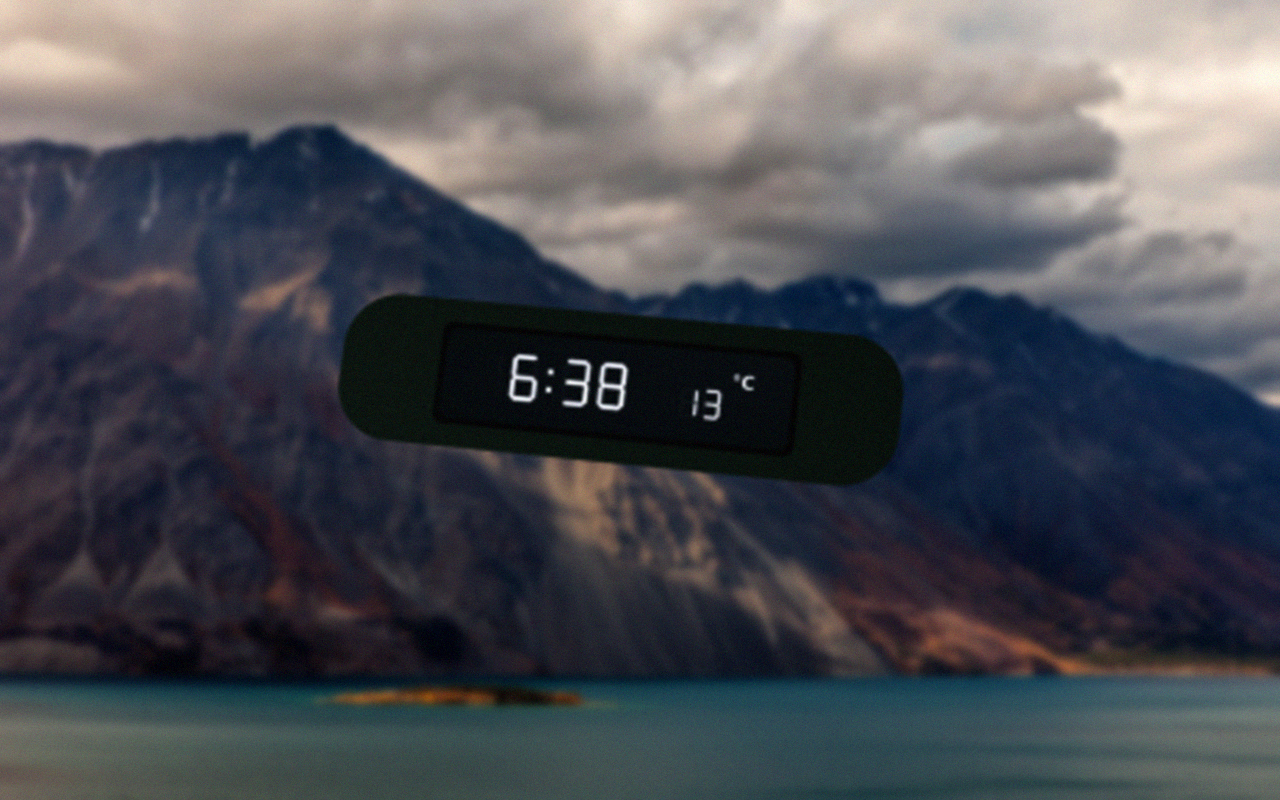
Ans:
h=6 m=38
